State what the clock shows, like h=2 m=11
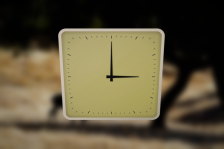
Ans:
h=3 m=0
